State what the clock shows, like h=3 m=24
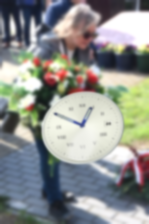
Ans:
h=12 m=50
